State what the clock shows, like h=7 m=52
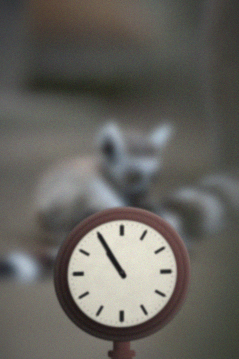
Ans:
h=10 m=55
